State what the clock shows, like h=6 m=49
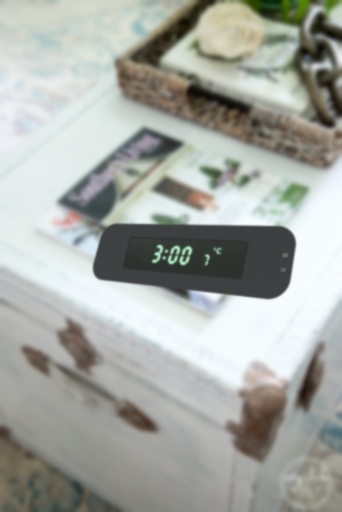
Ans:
h=3 m=0
